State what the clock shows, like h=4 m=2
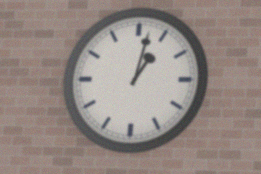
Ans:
h=1 m=2
